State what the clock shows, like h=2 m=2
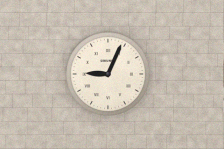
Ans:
h=9 m=4
